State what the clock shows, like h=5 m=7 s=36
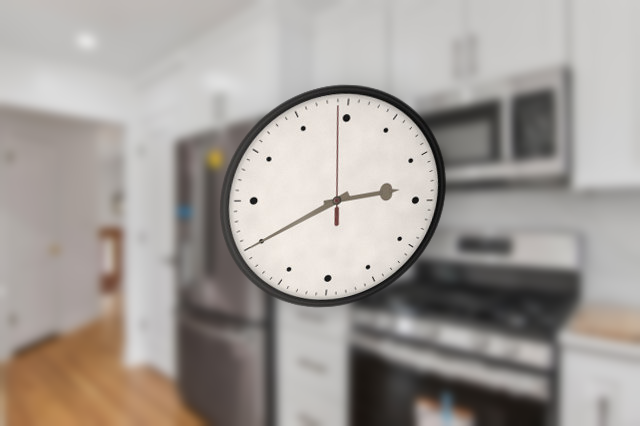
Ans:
h=2 m=39 s=59
